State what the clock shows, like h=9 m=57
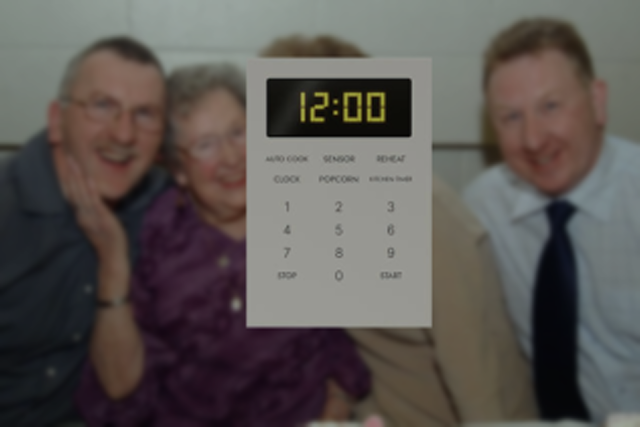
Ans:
h=12 m=0
